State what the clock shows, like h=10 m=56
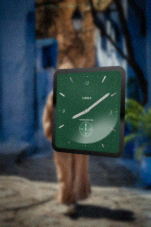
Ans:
h=8 m=9
